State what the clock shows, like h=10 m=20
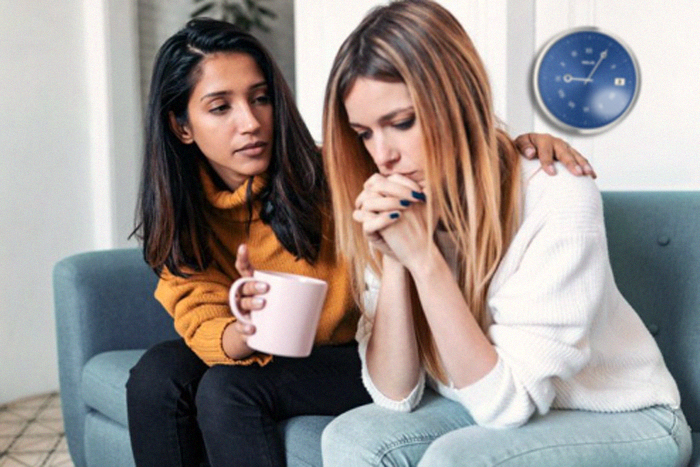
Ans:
h=9 m=5
